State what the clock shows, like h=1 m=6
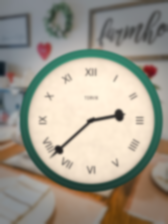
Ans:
h=2 m=38
